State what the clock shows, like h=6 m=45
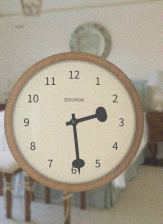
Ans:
h=2 m=29
